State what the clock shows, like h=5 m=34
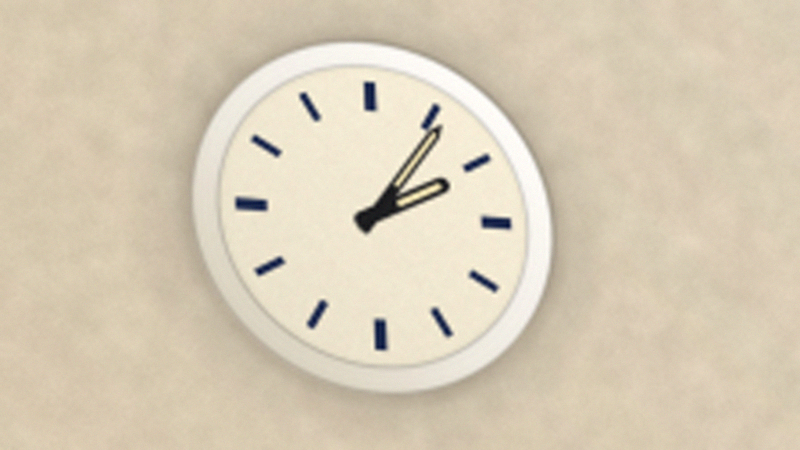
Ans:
h=2 m=6
